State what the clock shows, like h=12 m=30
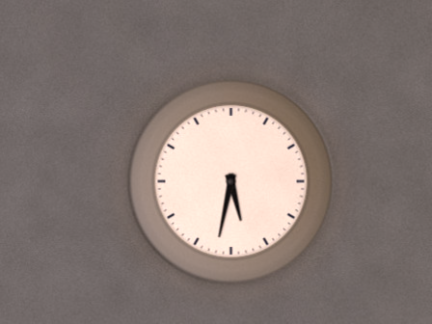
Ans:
h=5 m=32
